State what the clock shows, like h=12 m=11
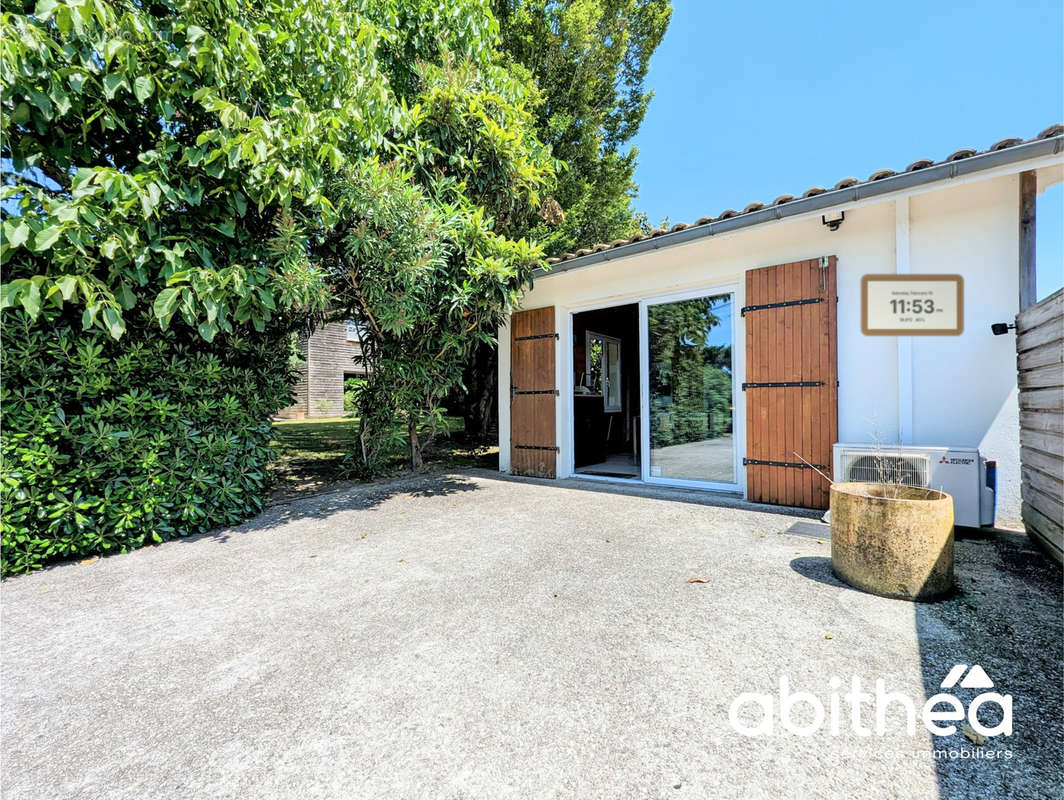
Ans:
h=11 m=53
